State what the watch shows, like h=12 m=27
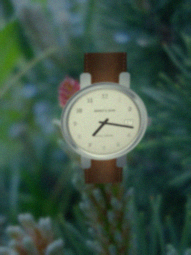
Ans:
h=7 m=17
